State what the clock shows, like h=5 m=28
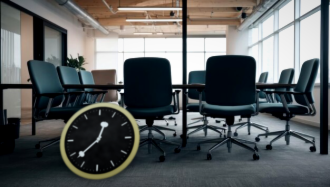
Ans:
h=12 m=38
